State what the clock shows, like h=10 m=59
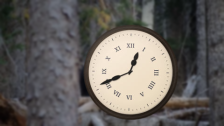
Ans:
h=12 m=41
